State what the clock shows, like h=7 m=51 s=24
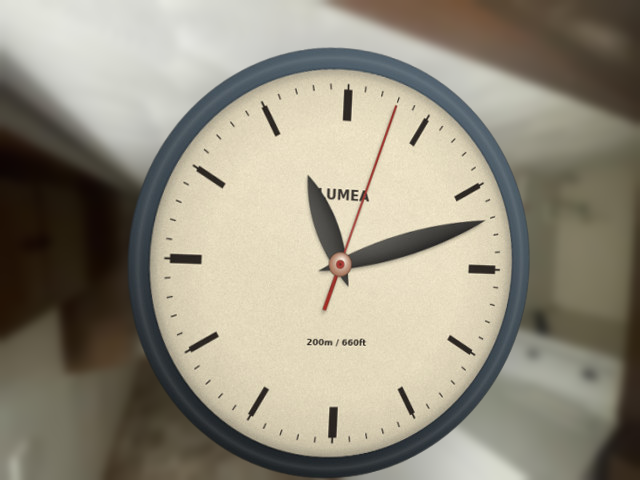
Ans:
h=11 m=12 s=3
